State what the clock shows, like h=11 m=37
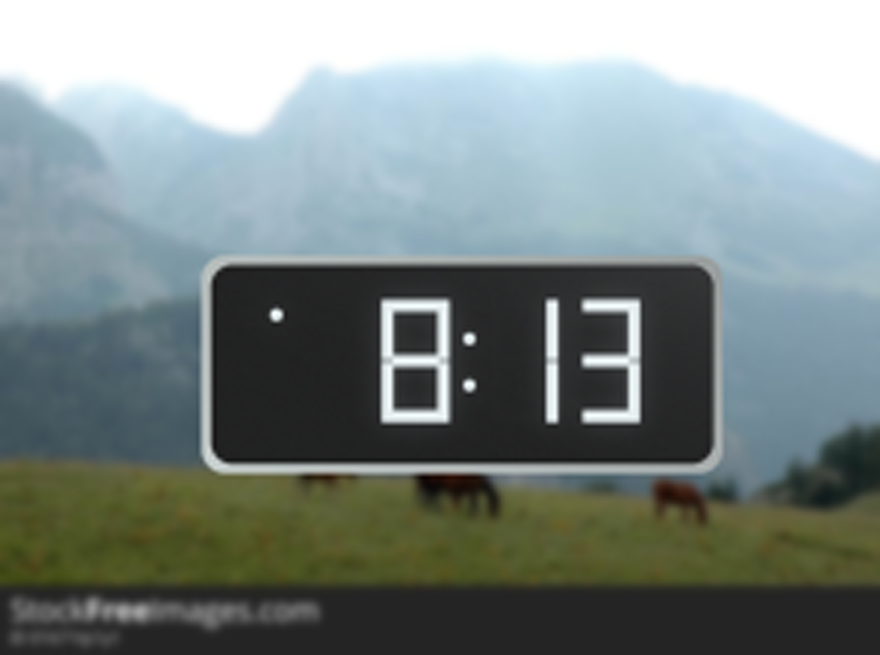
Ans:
h=8 m=13
